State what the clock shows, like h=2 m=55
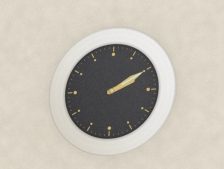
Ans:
h=2 m=10
